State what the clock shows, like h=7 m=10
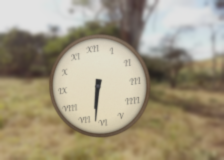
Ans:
h=6 m=32
